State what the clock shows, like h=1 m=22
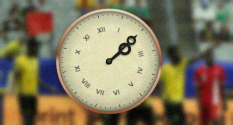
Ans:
h=2 m=10
